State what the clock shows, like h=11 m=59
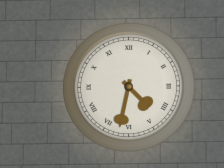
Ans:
h=4 m=32
